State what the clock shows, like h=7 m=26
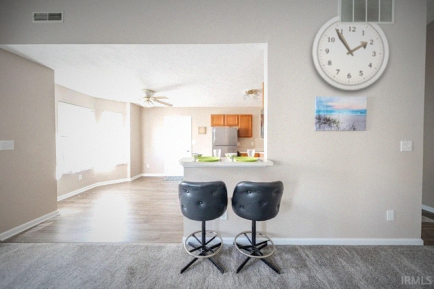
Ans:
h=1 m=54
